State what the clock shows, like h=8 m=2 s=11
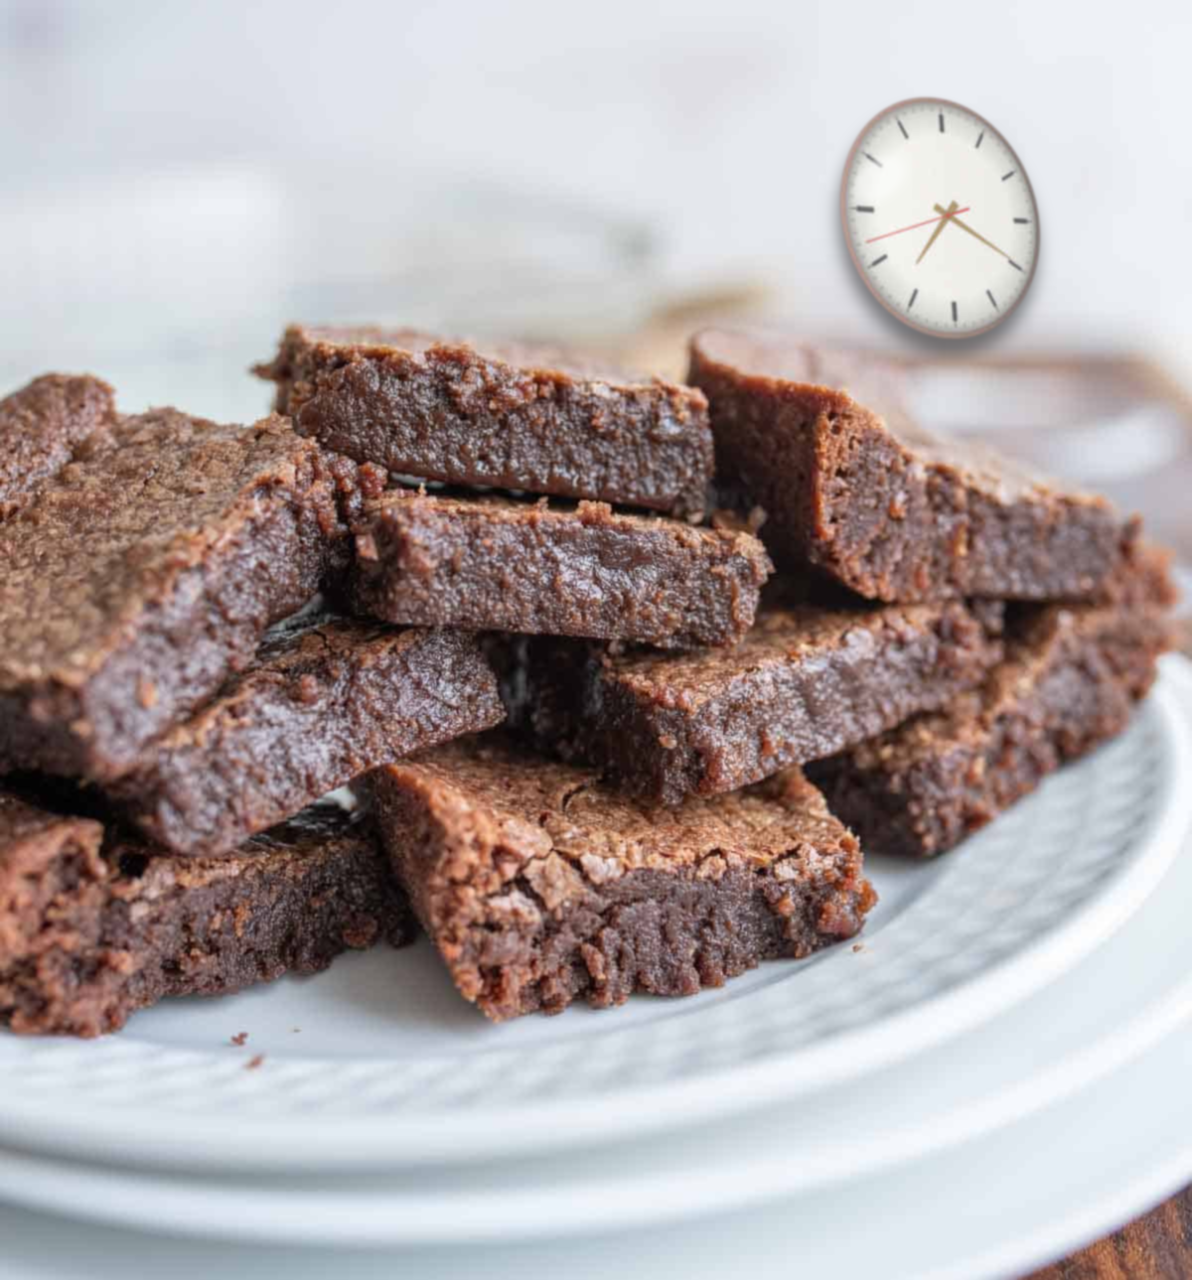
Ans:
h=7 m=19 s=42
